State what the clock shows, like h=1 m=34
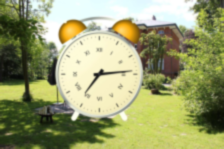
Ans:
h=7 m=14
